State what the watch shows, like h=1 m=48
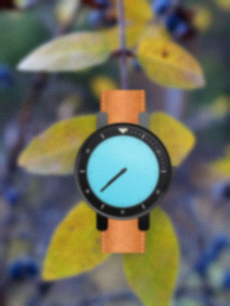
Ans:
h=7 m=38
